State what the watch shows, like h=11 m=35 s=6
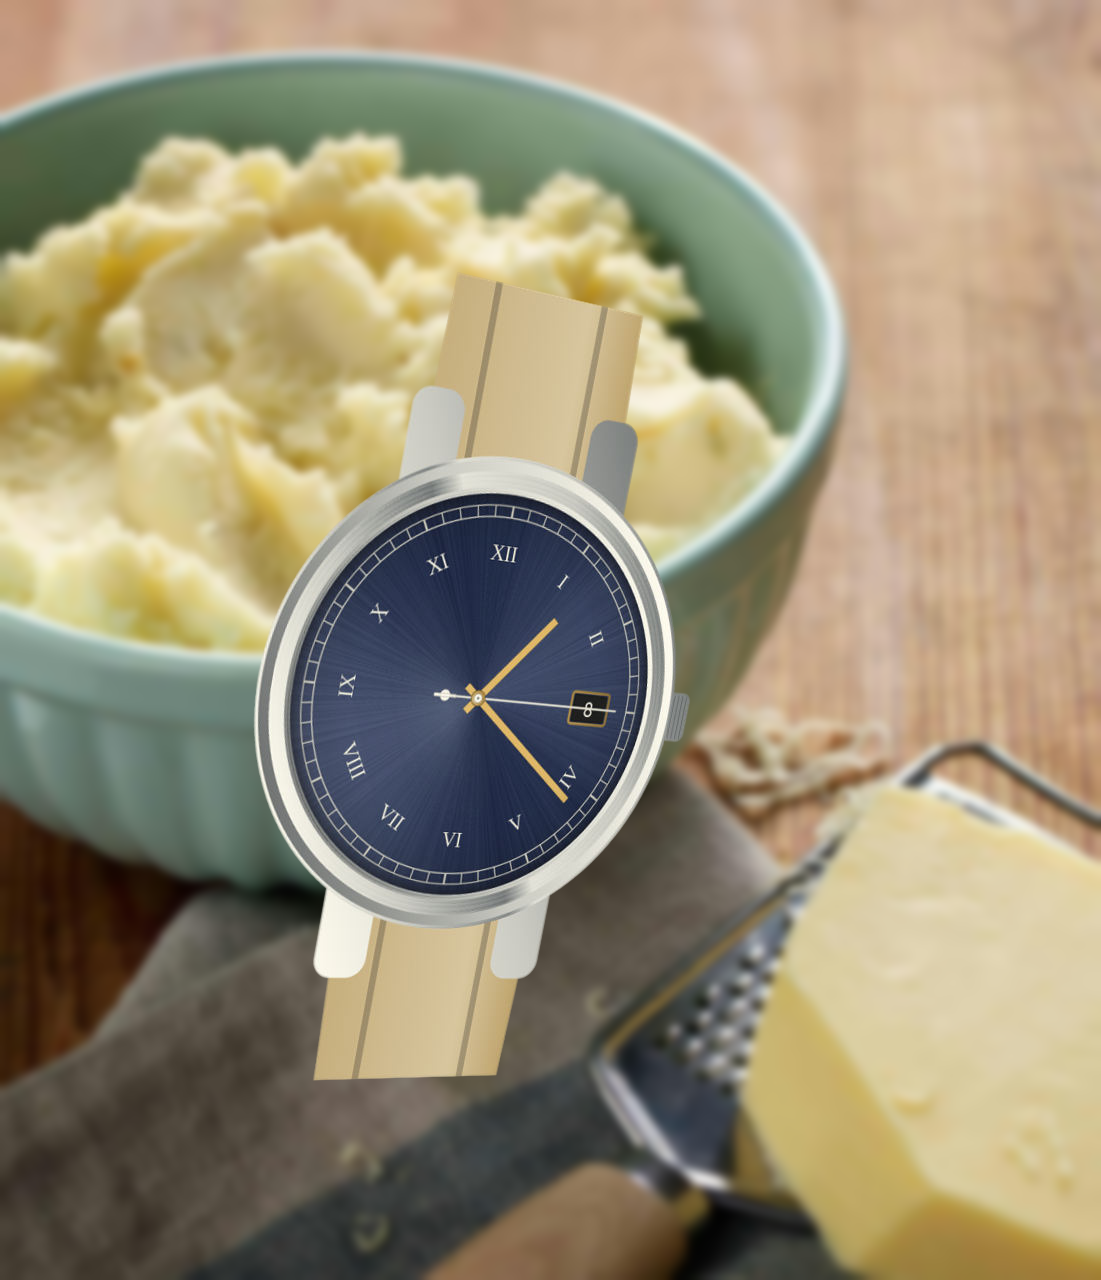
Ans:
h=1 m=21 s=15
